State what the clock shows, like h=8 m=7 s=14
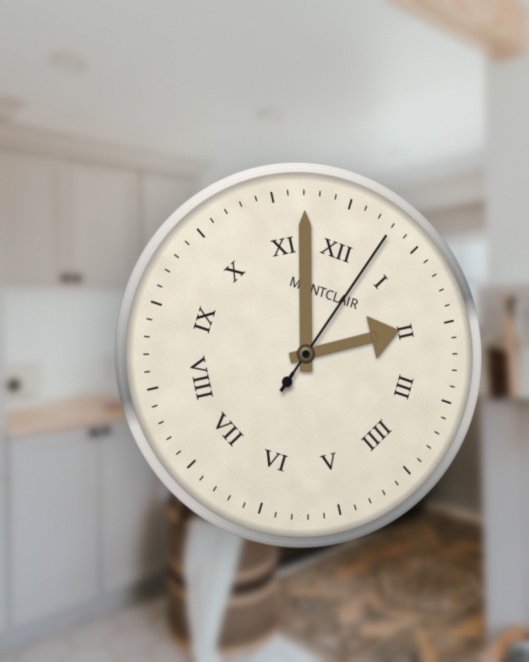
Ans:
h=1 m=57 s=3
